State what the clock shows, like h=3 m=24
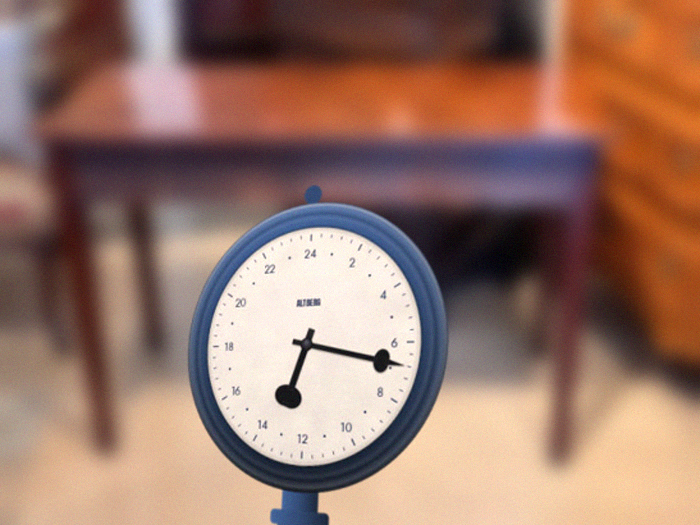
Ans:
h=13 m=17
